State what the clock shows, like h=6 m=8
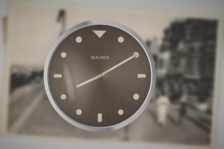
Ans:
h=8 m=10
